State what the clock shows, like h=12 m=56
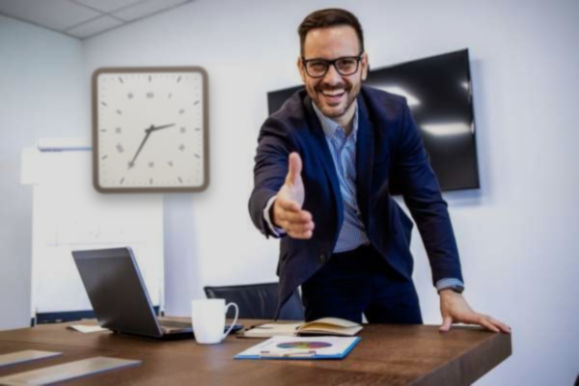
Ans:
h=2 m=35
